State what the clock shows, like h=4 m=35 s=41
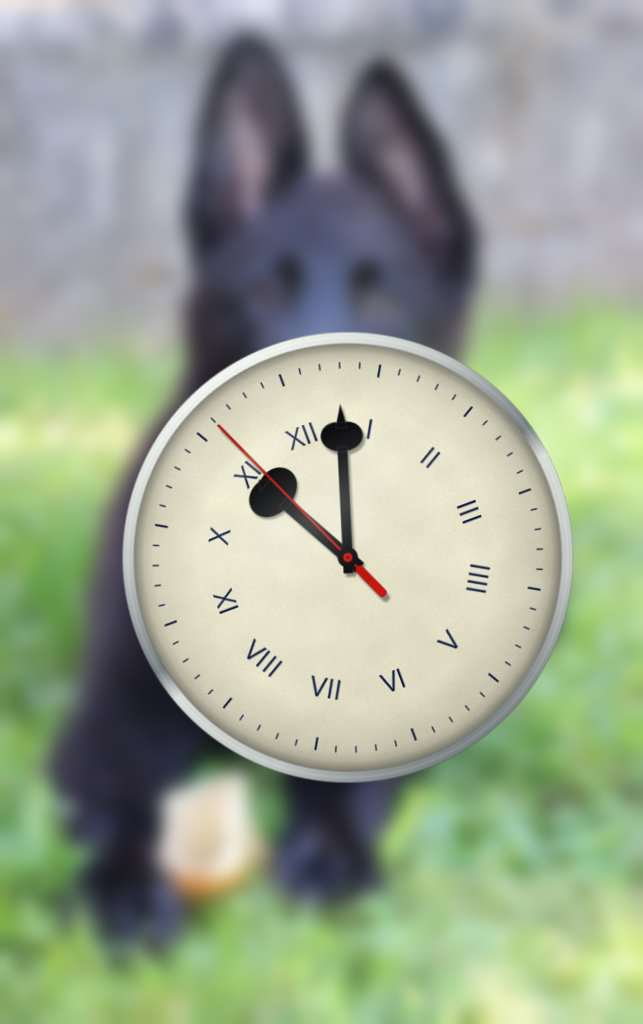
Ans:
h=11 m=2 s=56
